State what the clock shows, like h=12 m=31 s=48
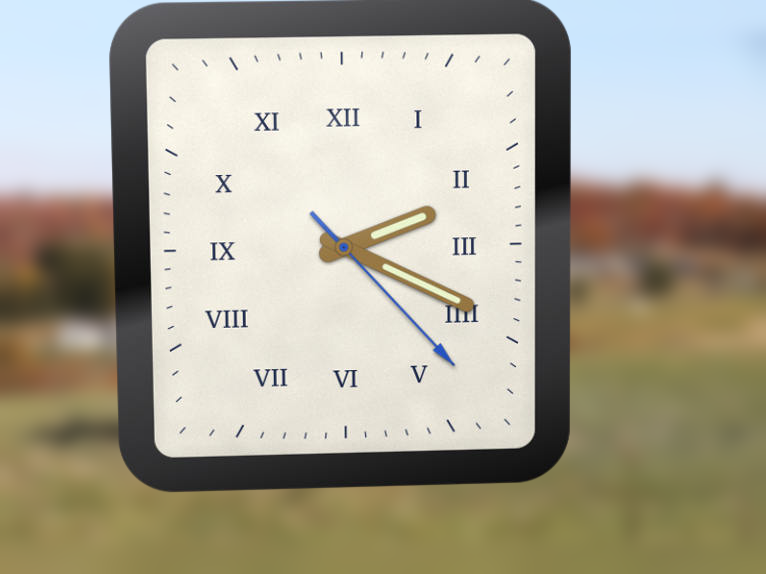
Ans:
h=2 m=19 s=23
